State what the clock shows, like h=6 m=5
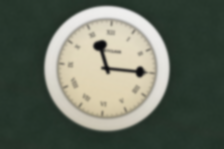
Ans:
h=11 m=15
